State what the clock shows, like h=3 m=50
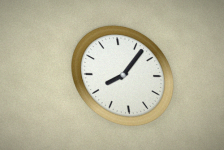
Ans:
h=8 m=7
